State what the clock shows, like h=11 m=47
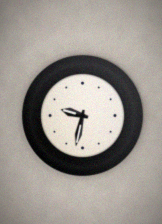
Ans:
h=9 m=32
